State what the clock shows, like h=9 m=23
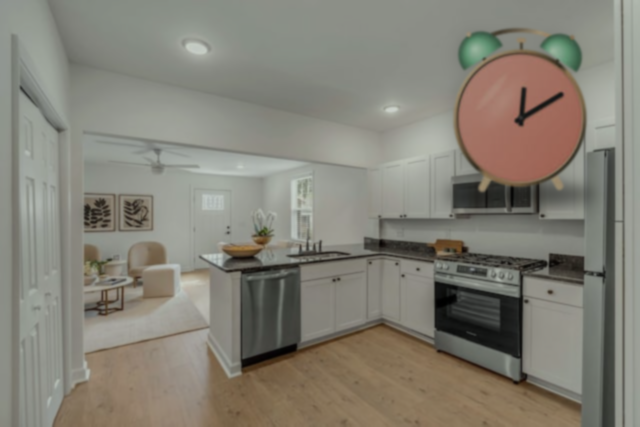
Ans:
h=12 m=10
